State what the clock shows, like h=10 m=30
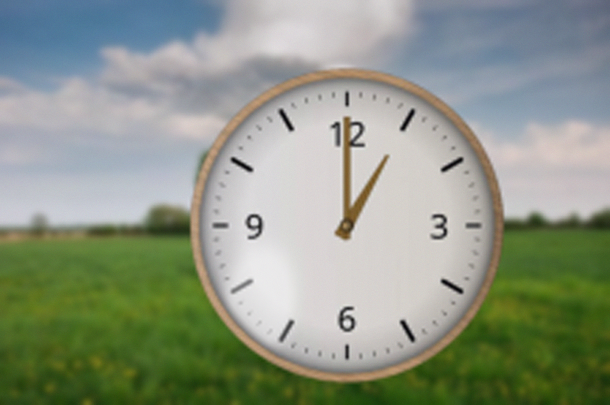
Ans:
h=1 m=0
